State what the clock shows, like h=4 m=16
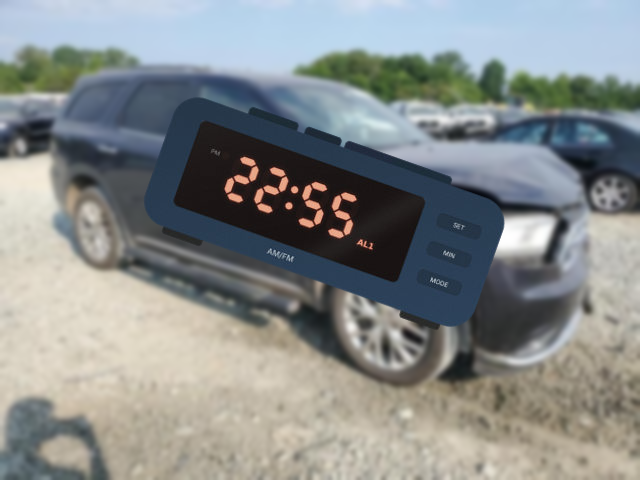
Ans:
h=22 m=55
